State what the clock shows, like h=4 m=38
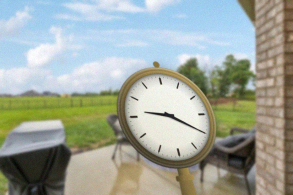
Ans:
h=9 m=20
